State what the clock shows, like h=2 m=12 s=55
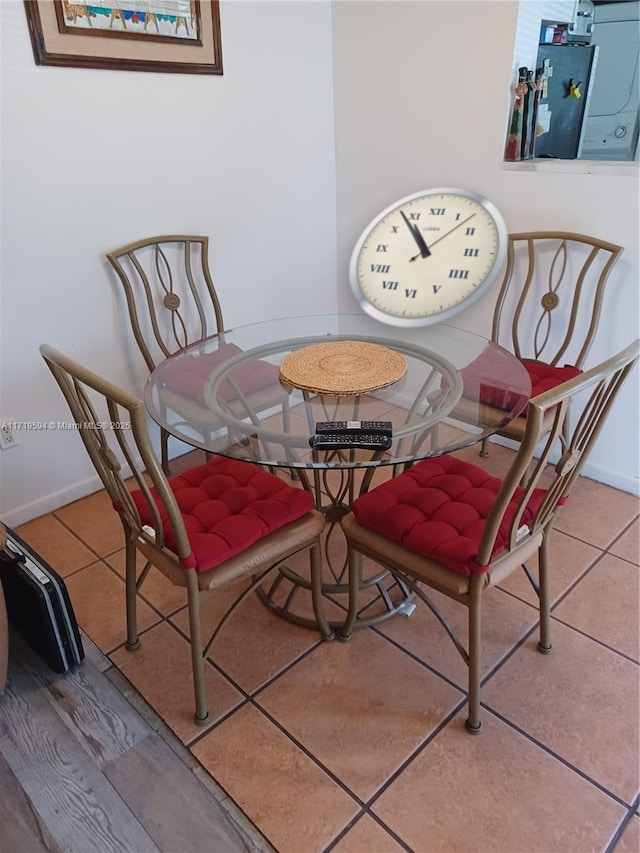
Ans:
h=10 m=53 s=7
